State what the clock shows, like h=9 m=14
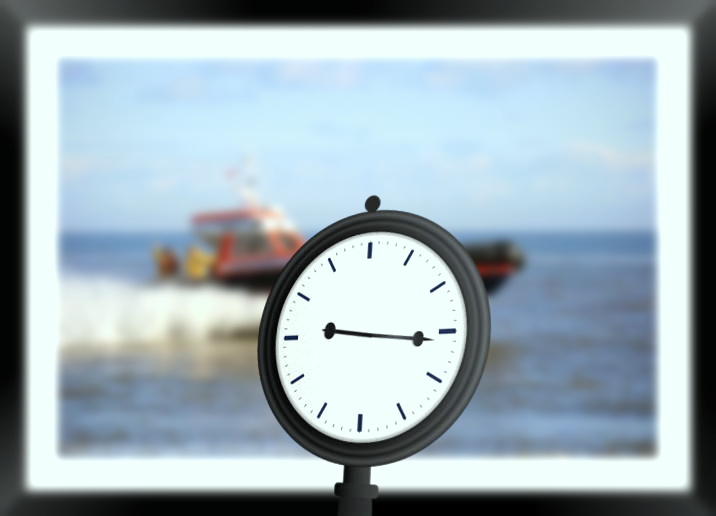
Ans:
h=9 m=16
